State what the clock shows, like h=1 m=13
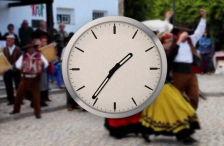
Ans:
h=1 m=36
